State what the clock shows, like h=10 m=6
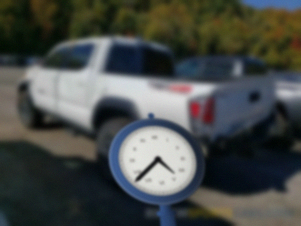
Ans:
h=4 m=38
